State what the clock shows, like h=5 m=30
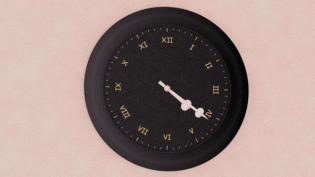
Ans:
h=4 m=21
